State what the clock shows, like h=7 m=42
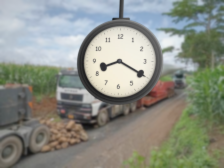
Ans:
h=8 m=20
